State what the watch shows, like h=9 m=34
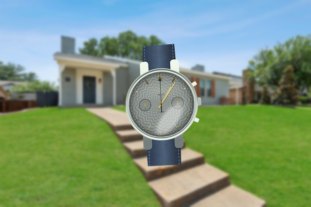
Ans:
h=1 m=6
